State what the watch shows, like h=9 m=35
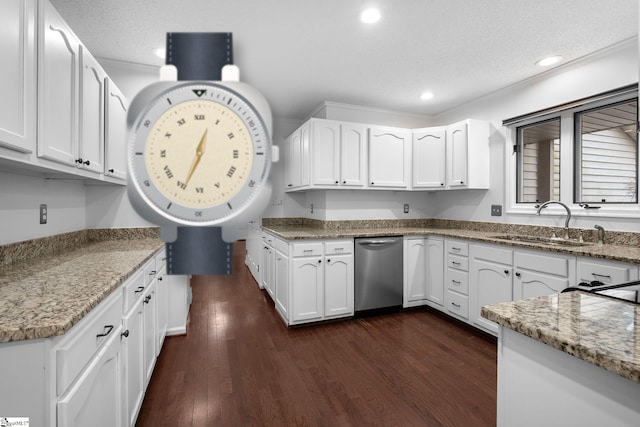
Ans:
h=12 m=34
